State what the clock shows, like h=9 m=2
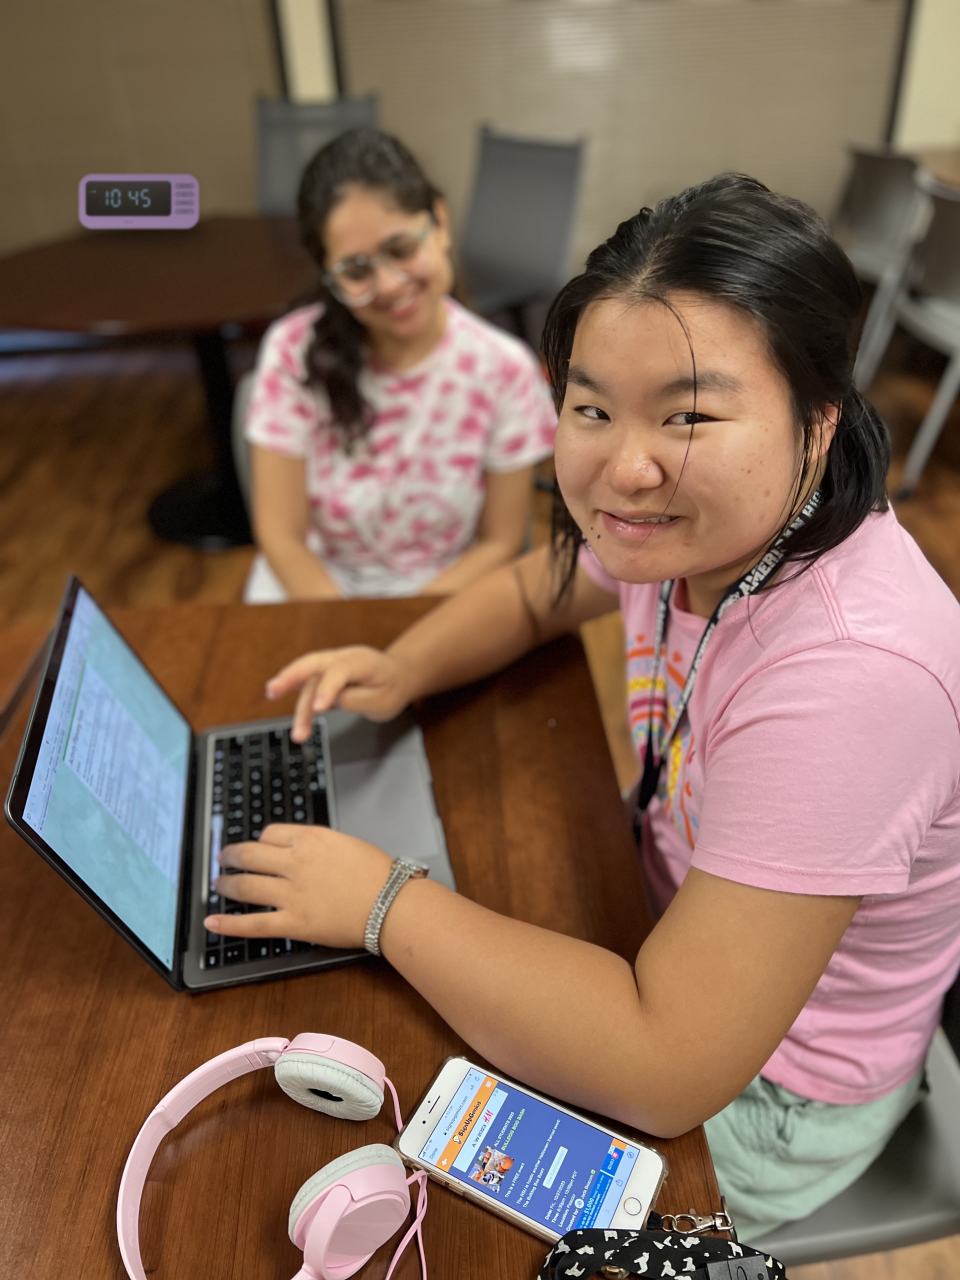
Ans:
h=10 m=45
